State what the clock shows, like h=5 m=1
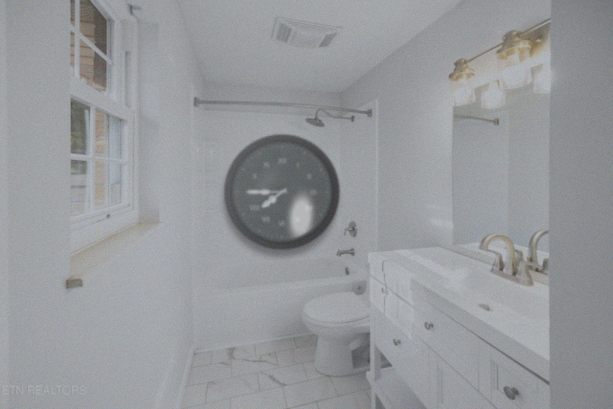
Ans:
h=7 m=45
